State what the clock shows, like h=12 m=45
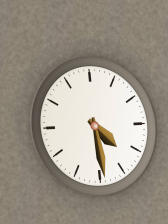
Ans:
h=4 m=29
